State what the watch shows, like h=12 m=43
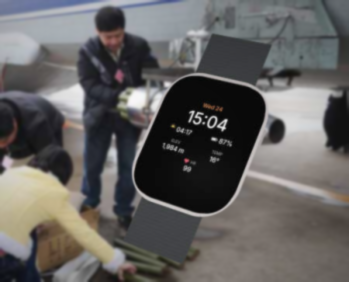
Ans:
h=15 m=4
